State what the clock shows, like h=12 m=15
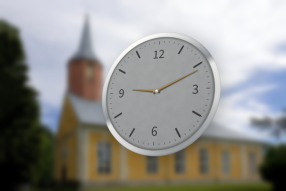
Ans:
h=9 m=11
